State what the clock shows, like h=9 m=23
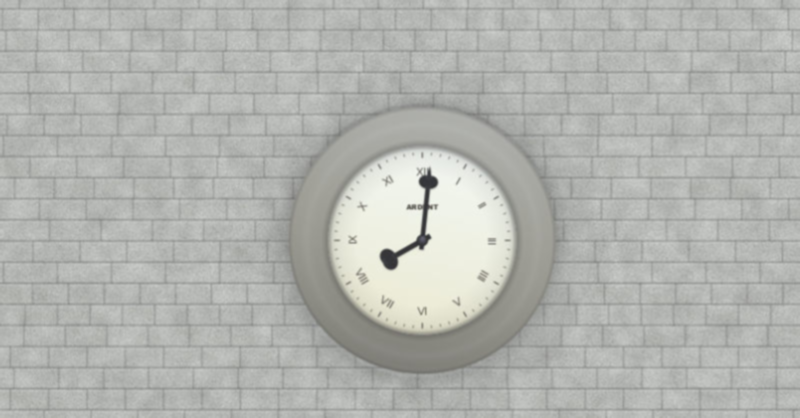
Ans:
h=8 m=1
